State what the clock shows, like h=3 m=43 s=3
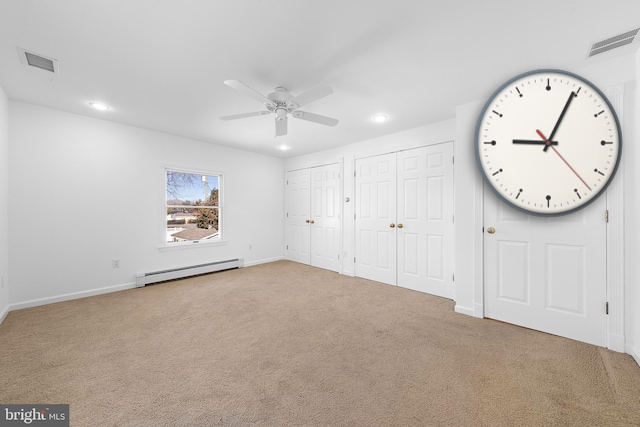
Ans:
h=9 m=4 s=23
